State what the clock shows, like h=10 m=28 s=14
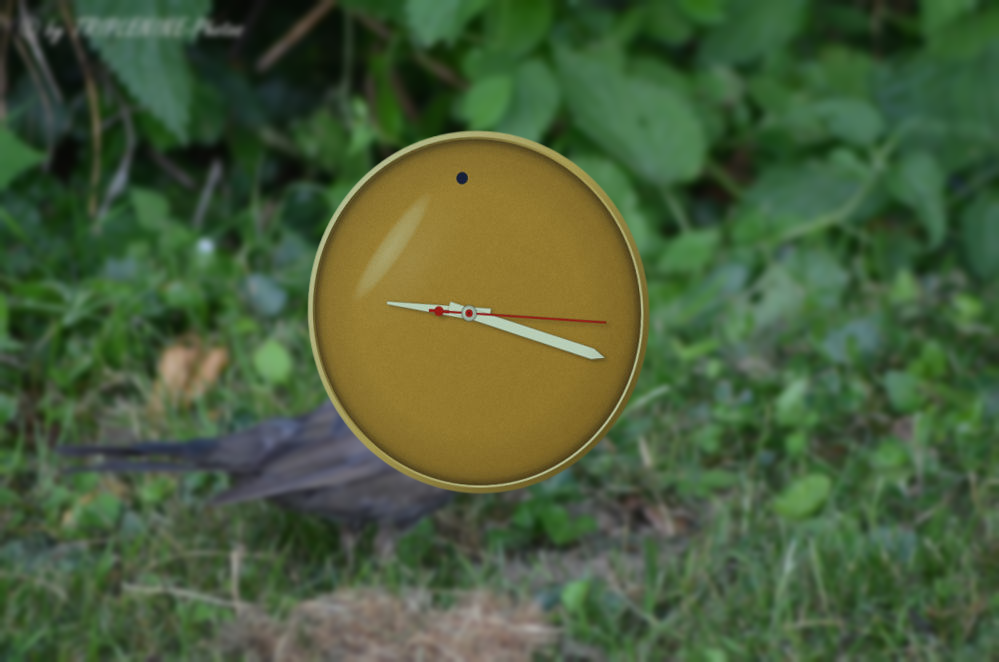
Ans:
h=9 m=18 s=16
